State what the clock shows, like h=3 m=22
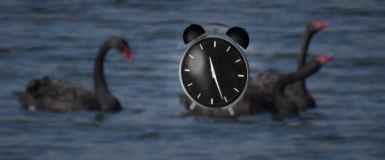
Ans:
h=11 m=26
